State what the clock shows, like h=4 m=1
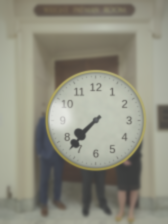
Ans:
h=7 m=37
